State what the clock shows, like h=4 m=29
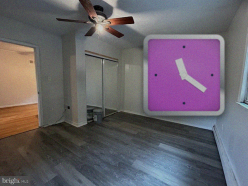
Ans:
h=11 m=21
